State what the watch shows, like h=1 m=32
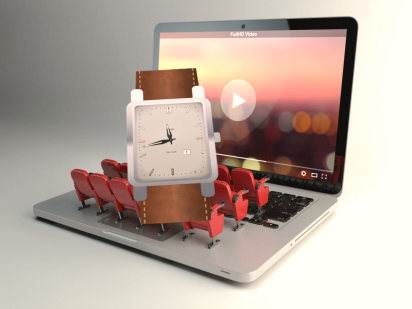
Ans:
h=11 m=43
